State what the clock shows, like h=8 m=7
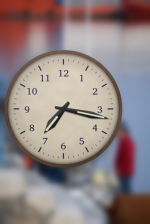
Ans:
h=7 m=17
